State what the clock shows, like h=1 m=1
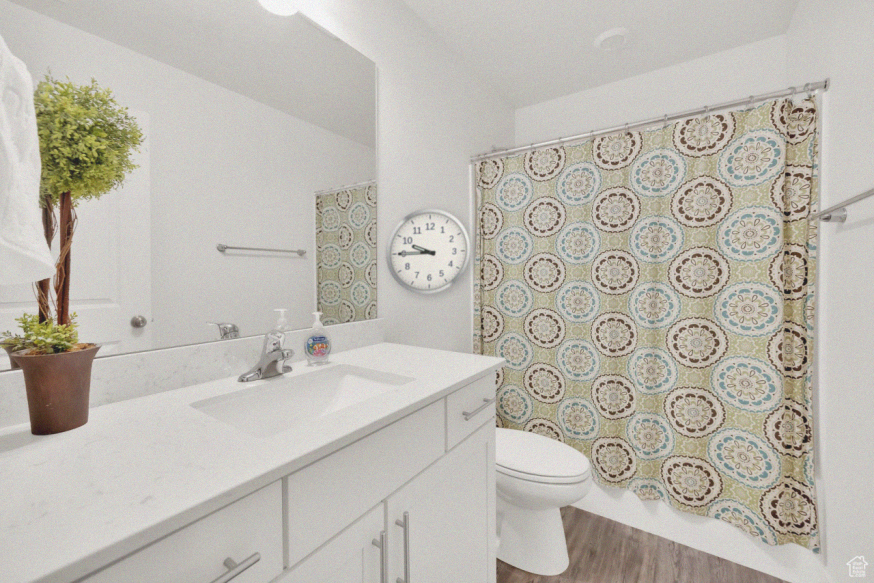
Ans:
h=9 m=45
